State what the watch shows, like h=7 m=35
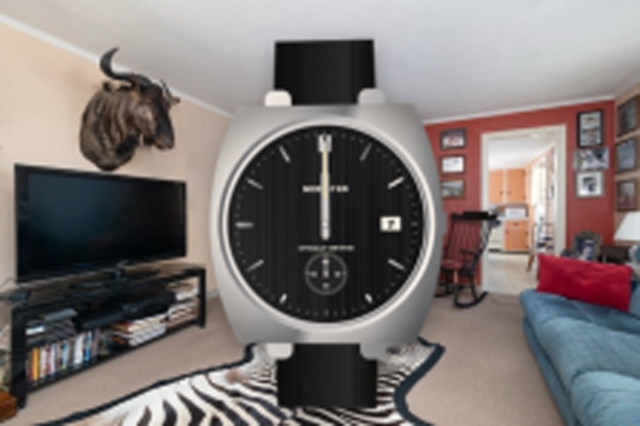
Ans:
h=12 m=0
